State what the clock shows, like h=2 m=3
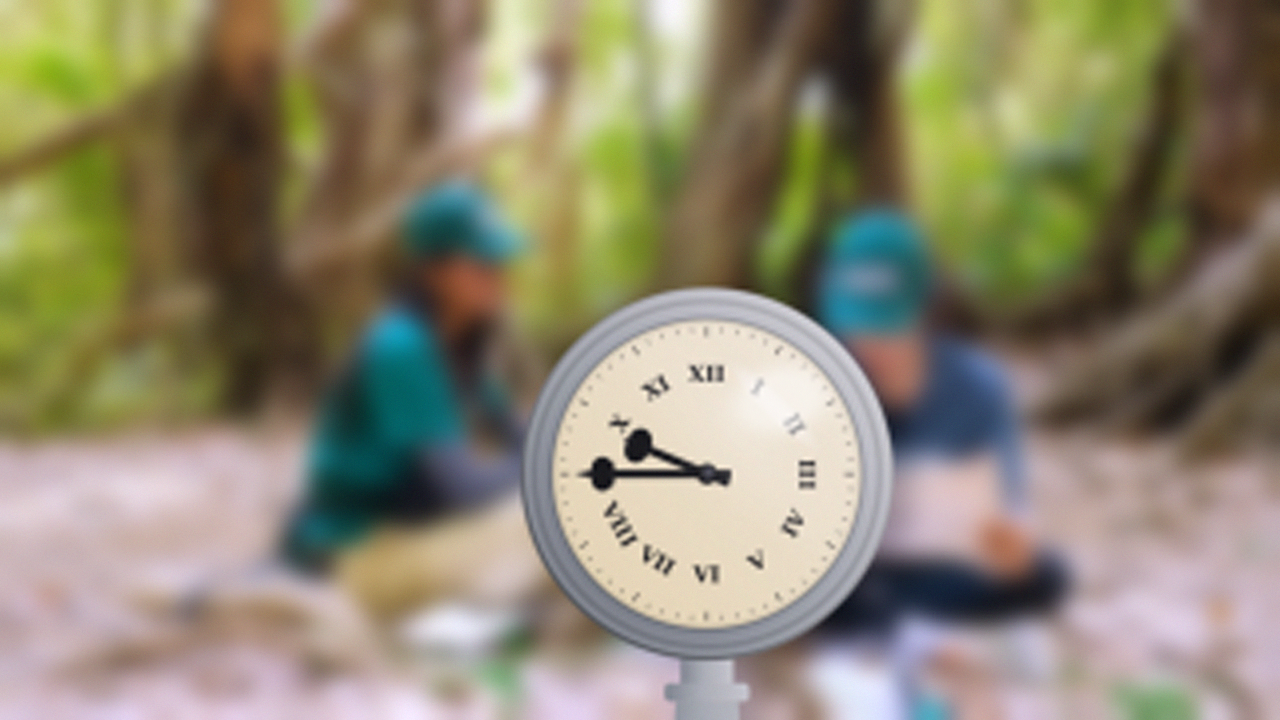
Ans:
h=9 m=45
